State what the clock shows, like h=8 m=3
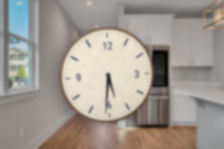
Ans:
h=5 m=31
